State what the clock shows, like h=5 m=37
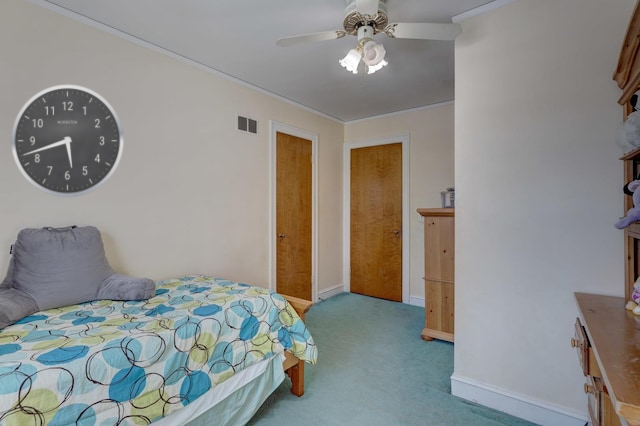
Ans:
h=5 m=42
